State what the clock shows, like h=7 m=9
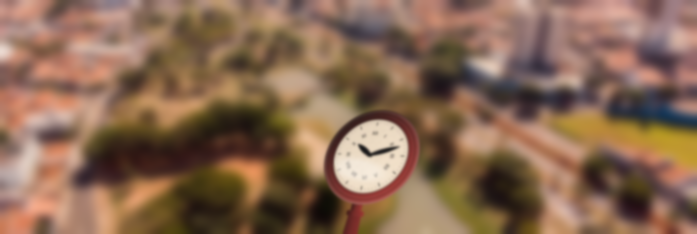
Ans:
h=10 m=12
